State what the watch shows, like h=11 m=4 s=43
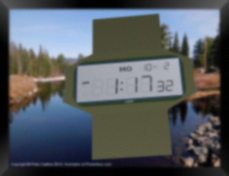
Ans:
h=1 m=17 s=32
